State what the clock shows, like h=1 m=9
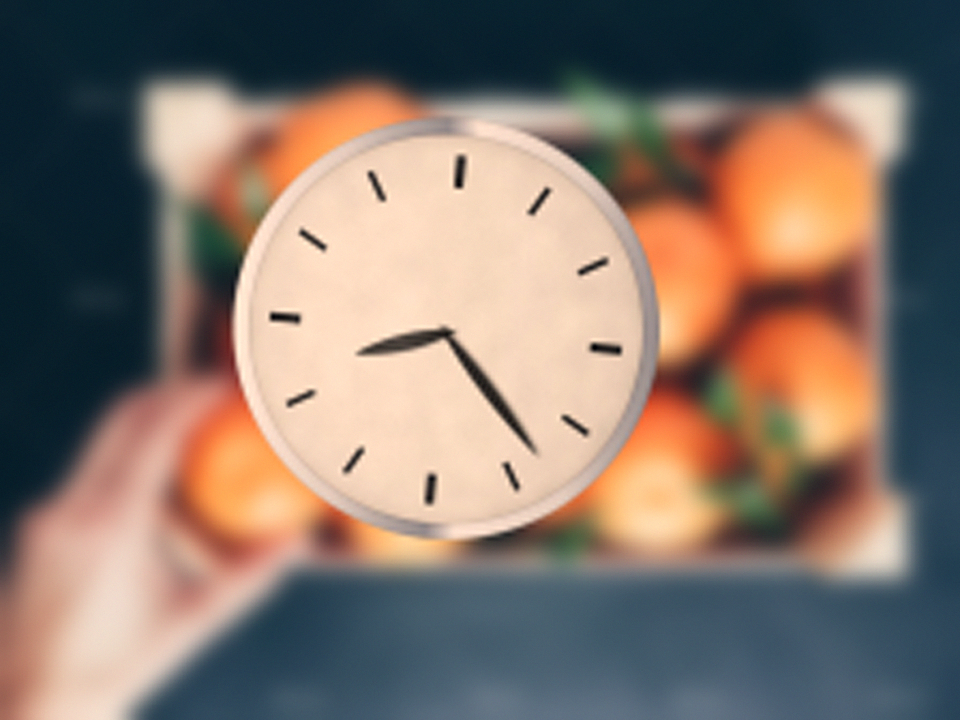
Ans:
h=8 m=23
